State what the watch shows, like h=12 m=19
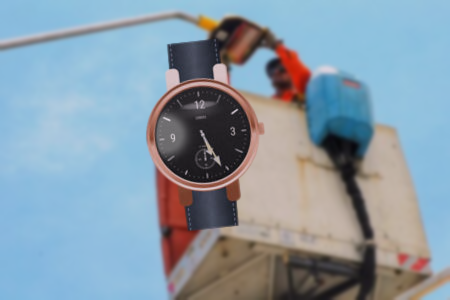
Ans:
h=5 m=26
